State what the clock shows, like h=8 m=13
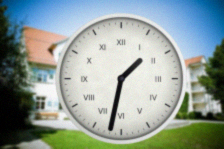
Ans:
h=1 m=32
